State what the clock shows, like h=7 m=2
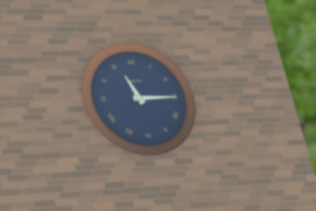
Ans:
h=11 m=15
